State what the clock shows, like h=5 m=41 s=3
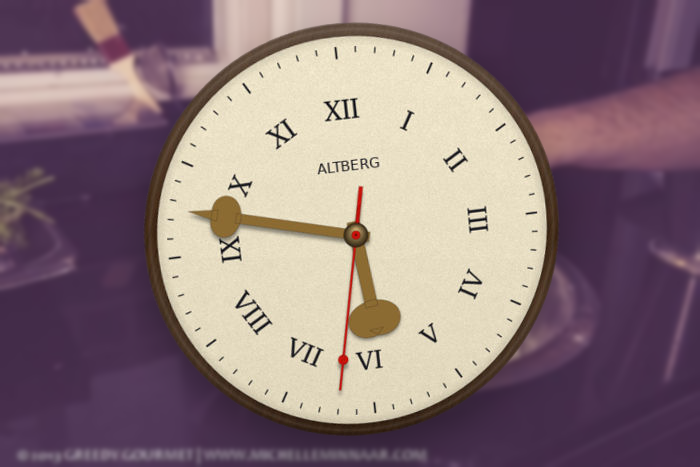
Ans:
h=5 m=47 s=32
